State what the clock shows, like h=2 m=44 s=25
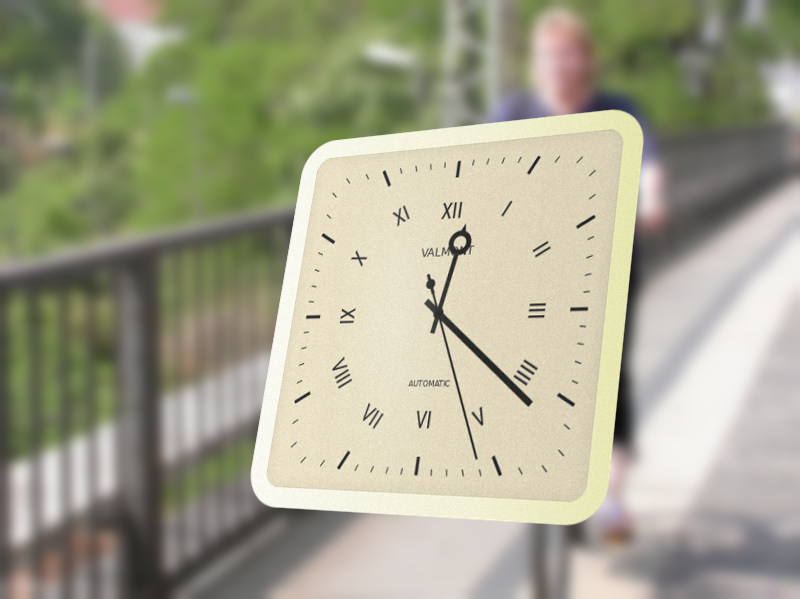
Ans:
h=12 m=21 s=26
